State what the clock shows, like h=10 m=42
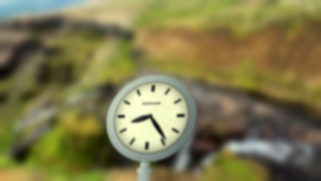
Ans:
h=8 m=24
